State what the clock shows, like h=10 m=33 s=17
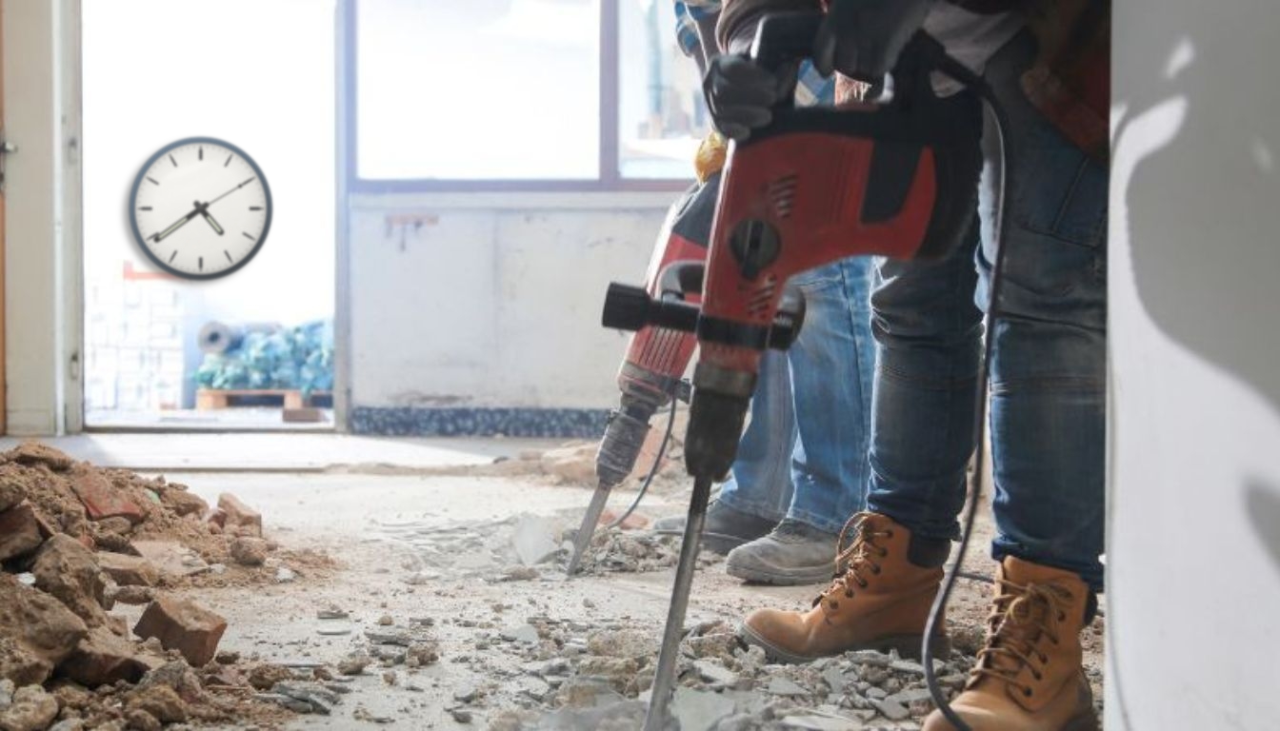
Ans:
h=4 m=39 s=10
